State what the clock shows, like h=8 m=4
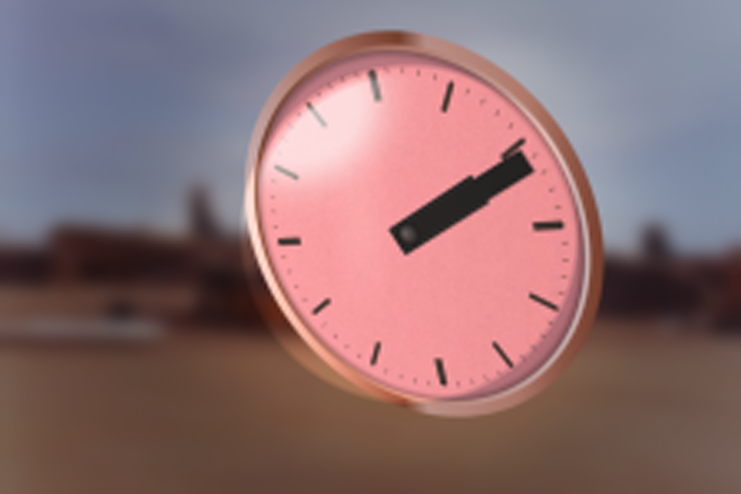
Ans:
h=2 m=11
